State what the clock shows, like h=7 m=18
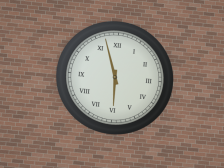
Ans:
h=5 m=57
